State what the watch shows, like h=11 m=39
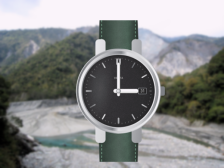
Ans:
h=3 m=0
